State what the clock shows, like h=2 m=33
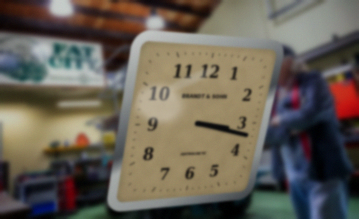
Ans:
h=3 m=17
